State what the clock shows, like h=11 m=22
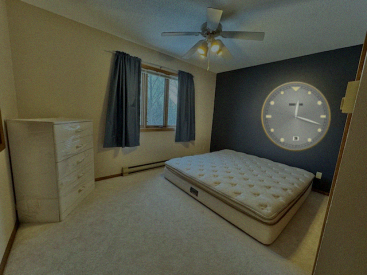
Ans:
h=12 m=18
